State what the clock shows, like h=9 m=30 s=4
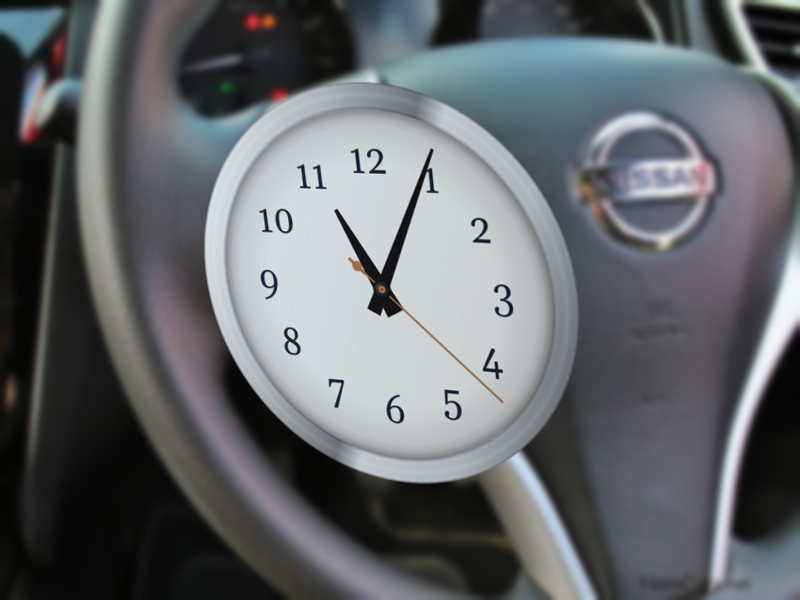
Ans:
h=11 m=4 s=22
